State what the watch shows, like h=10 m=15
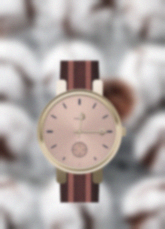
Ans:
h=12 m=15
